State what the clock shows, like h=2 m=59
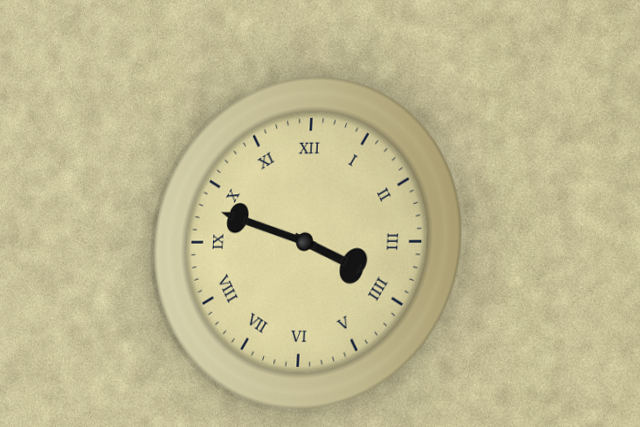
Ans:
h=3 m=48
